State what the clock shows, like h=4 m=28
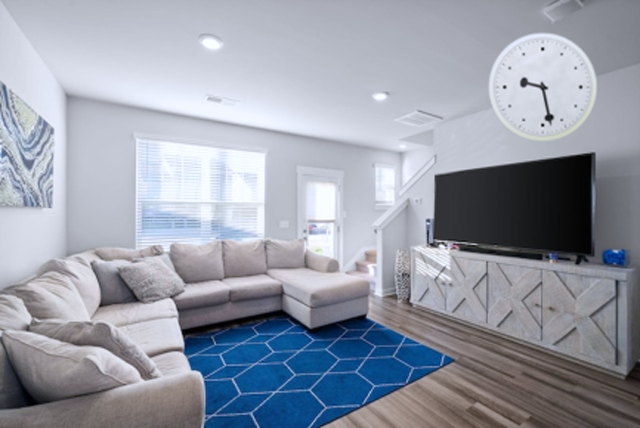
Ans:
h=9 m=28
